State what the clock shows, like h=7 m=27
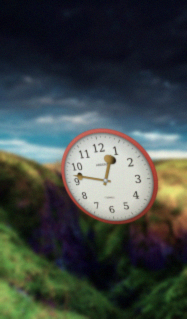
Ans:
h=12 m=47
